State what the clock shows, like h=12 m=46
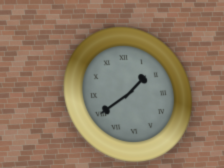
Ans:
h=1 m=40
